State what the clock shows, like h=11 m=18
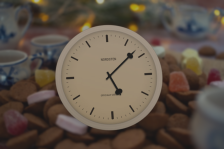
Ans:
h=5 m=8
